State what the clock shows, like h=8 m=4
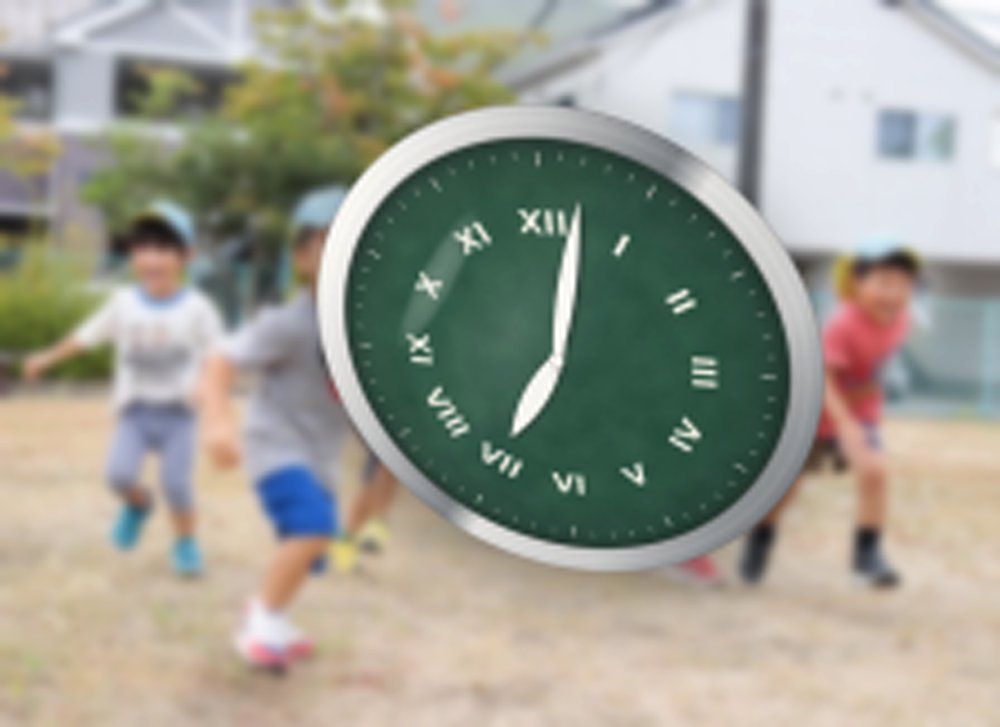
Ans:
h=7 m=2
